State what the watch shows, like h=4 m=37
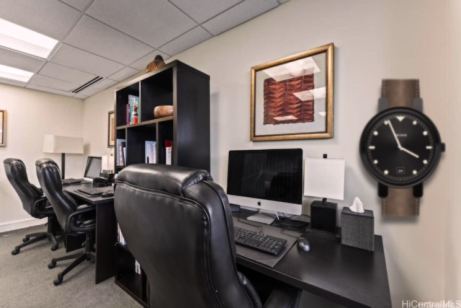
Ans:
h=3 m=56
